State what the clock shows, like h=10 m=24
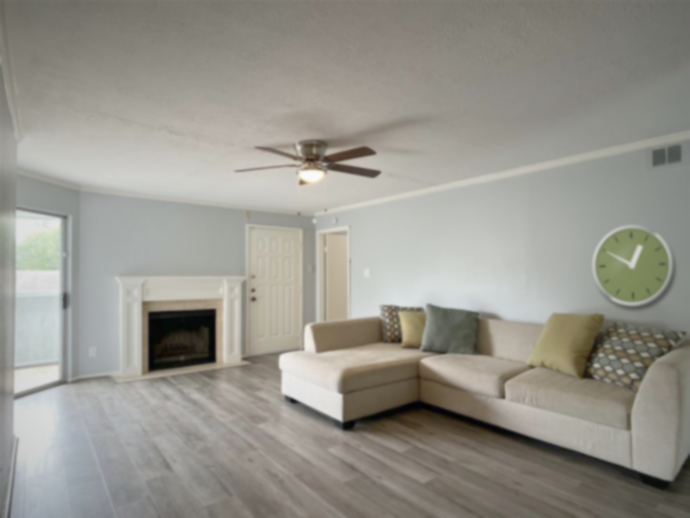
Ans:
h=12 m=50
